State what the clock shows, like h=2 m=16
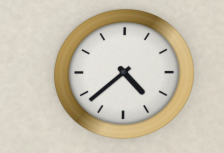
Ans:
h=4 m=38
